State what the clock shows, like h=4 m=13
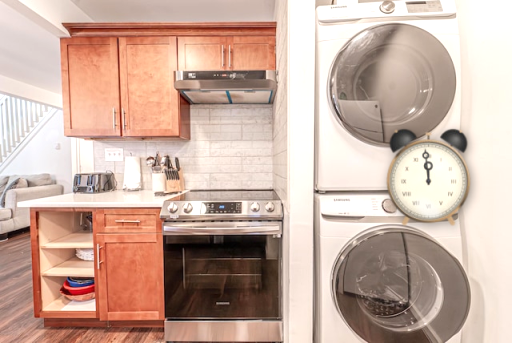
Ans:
h=11 m=59
